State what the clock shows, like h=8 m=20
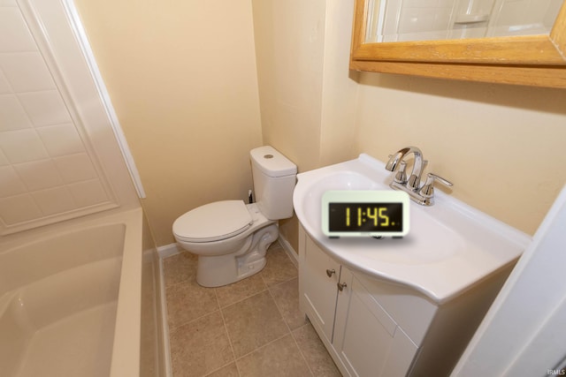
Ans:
h=11 m=45
